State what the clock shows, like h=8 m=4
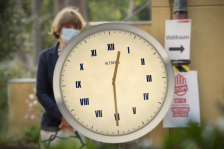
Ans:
h=12 m=30
